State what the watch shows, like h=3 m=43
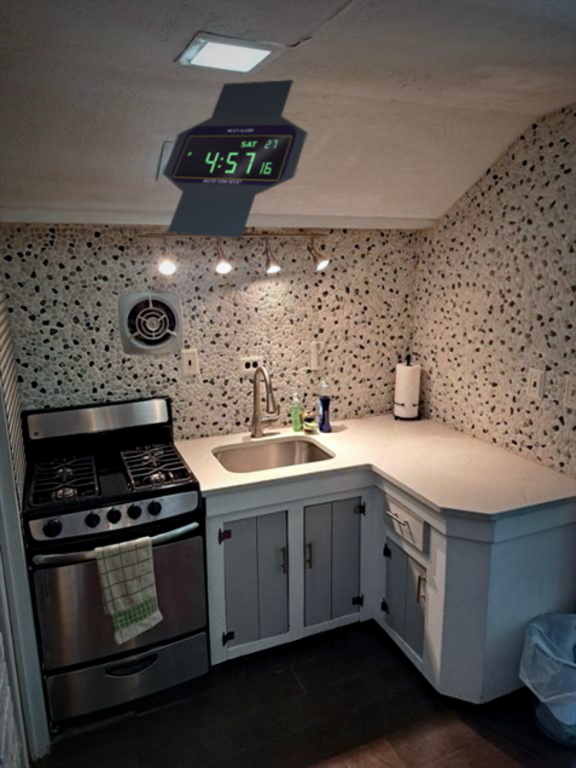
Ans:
h=4 m=57
